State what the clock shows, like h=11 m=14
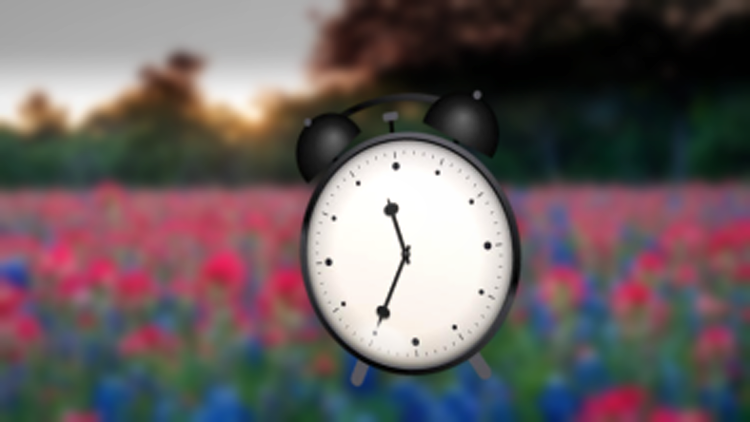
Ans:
h=11 m=35
